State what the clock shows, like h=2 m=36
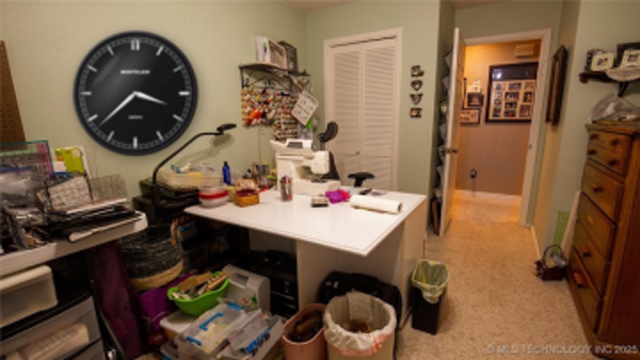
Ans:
h=3 m=38
